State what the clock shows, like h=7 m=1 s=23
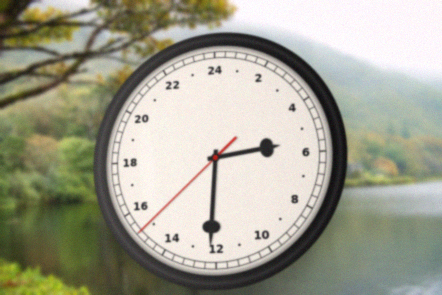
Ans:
h=5 m=30 s=38
